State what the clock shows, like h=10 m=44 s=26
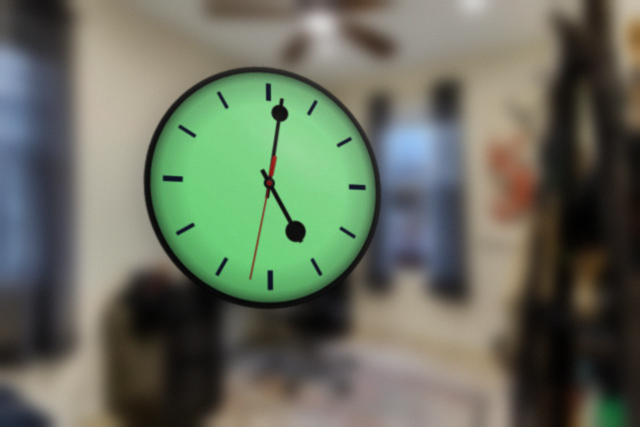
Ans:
h=5 m=1 s=32
